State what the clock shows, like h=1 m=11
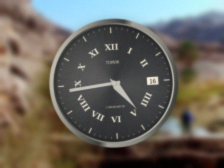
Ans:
h=4 m=44
